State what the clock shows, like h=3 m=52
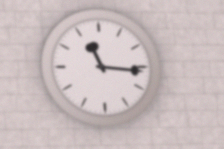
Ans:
h=11 m=16
